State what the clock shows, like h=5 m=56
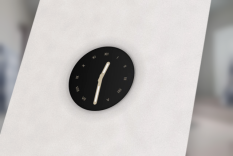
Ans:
h=12 m=30
